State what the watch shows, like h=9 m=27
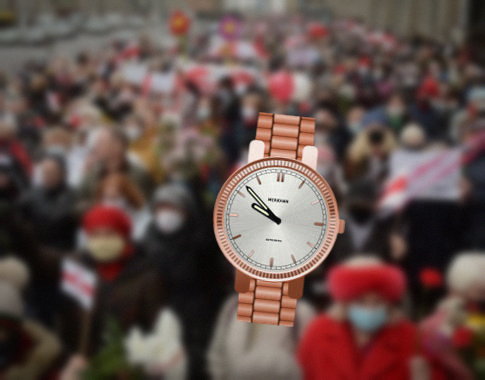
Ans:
h=9 m=52
